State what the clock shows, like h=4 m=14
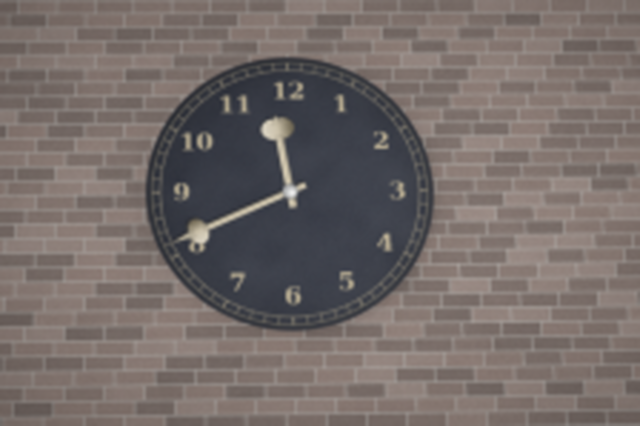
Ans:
h=11 m=41
